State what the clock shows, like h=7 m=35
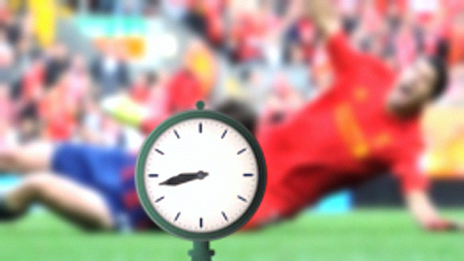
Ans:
h=8 m=43
